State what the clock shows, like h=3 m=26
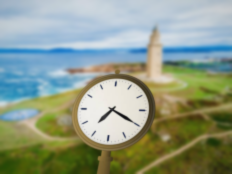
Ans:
h=7 m=20
